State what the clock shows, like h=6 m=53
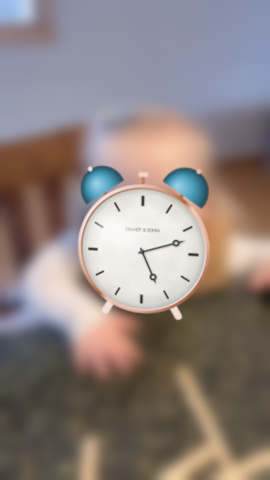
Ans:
h=5 m=12
